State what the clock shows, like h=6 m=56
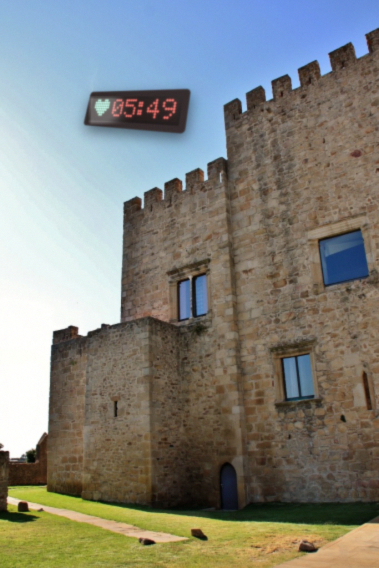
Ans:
h=5 m=49
